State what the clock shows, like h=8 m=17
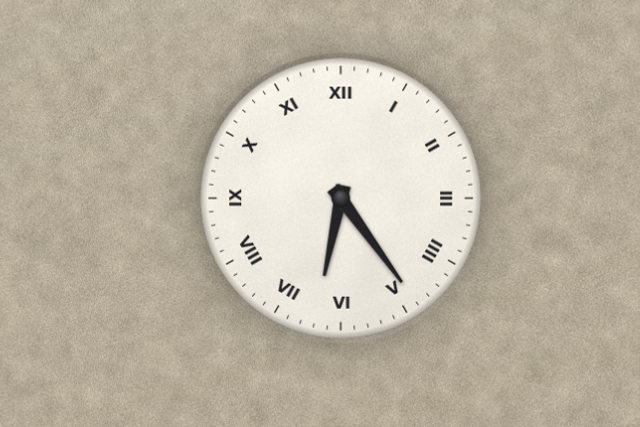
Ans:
h=6 m=24
